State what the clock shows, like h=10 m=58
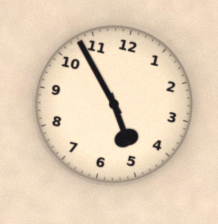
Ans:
h=4 m=53
